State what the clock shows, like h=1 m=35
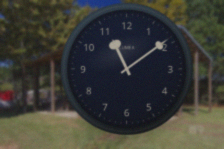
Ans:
h=11 m=9
